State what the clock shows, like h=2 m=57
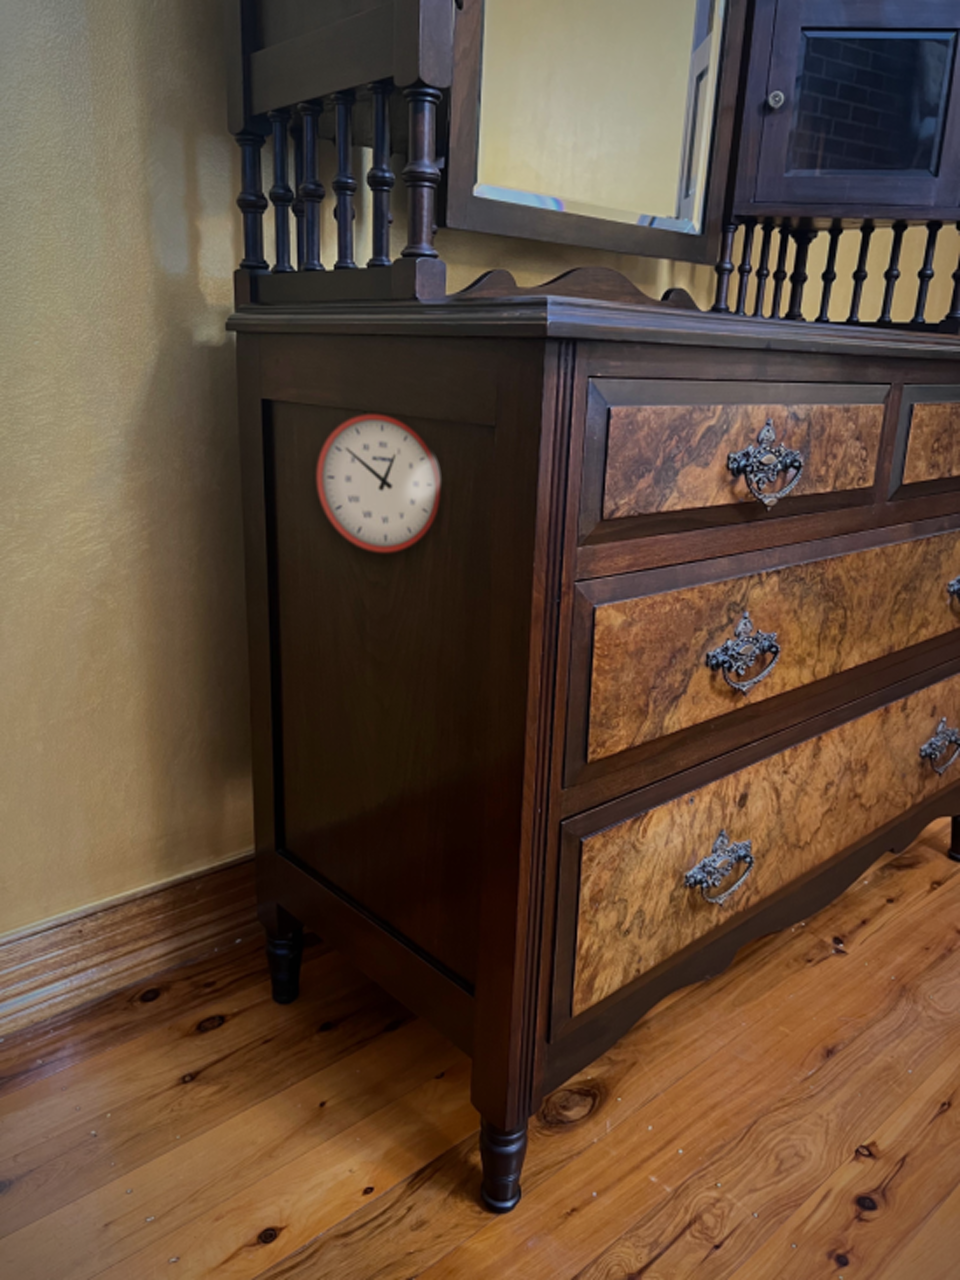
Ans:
h=12 m=51
